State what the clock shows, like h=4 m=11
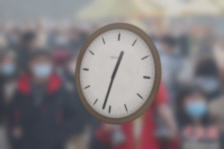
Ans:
h=12 m=32
